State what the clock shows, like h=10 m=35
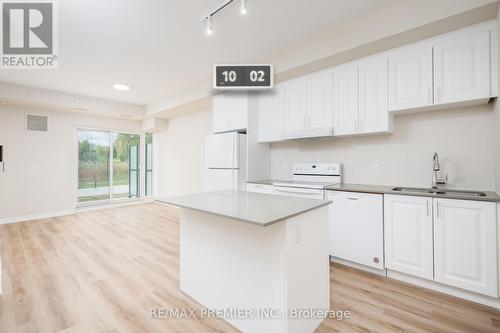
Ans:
h=10 m=2
